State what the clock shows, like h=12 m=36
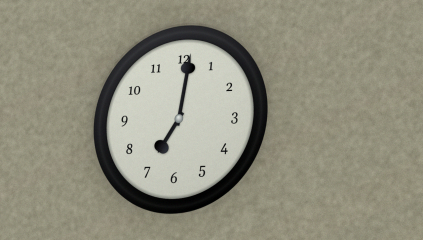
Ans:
h=7 m=1
